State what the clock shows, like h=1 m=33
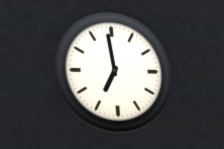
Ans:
h=6 m=59
